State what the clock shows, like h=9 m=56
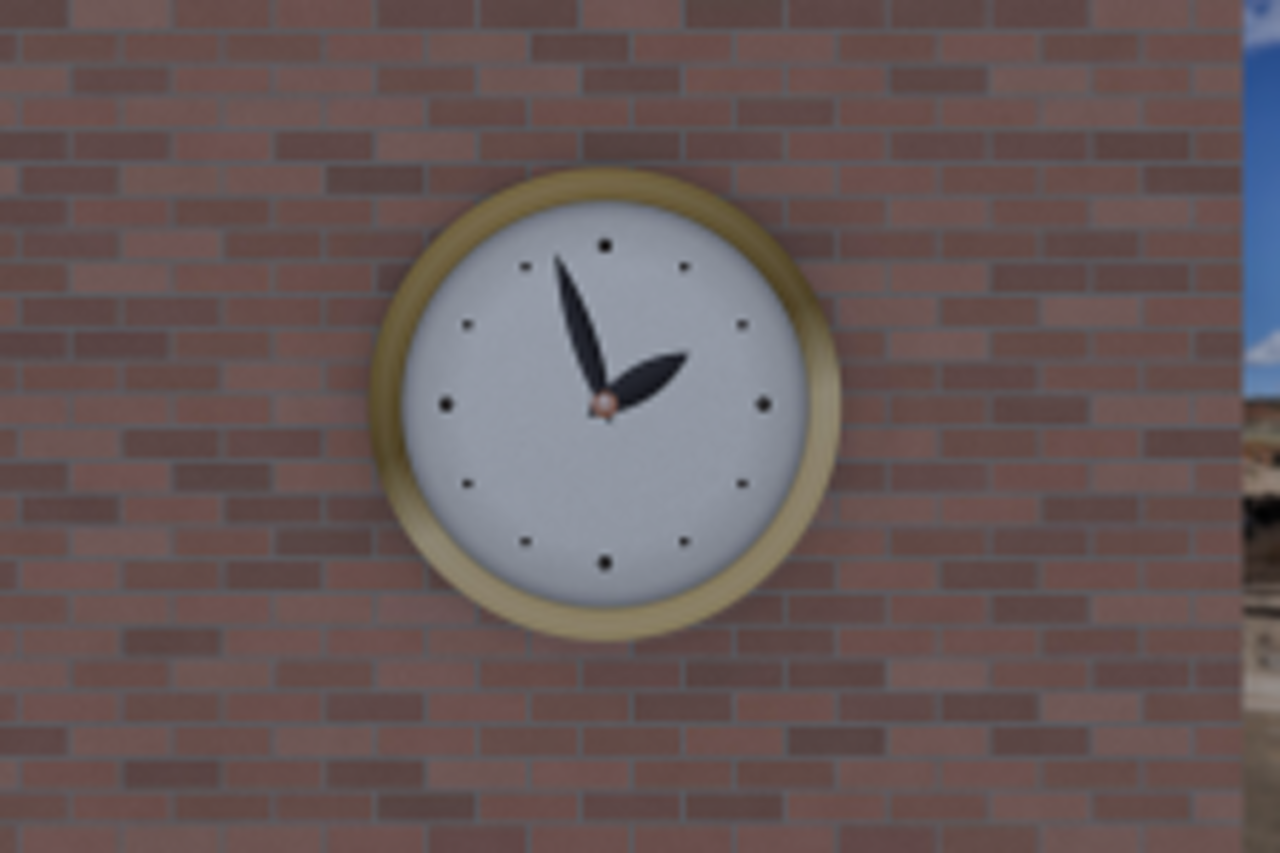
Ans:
h=1 m=57
